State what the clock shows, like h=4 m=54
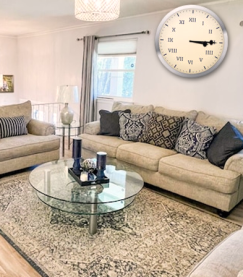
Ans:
h=3 m=15
